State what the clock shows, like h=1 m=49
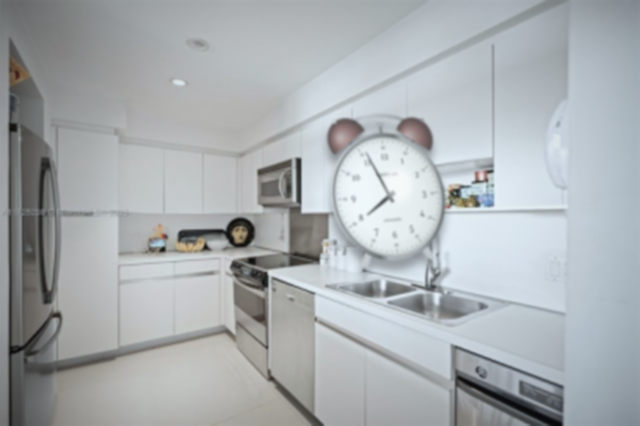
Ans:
h=7 m=56
